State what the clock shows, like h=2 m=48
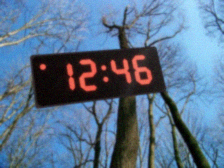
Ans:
h=12 m=46
